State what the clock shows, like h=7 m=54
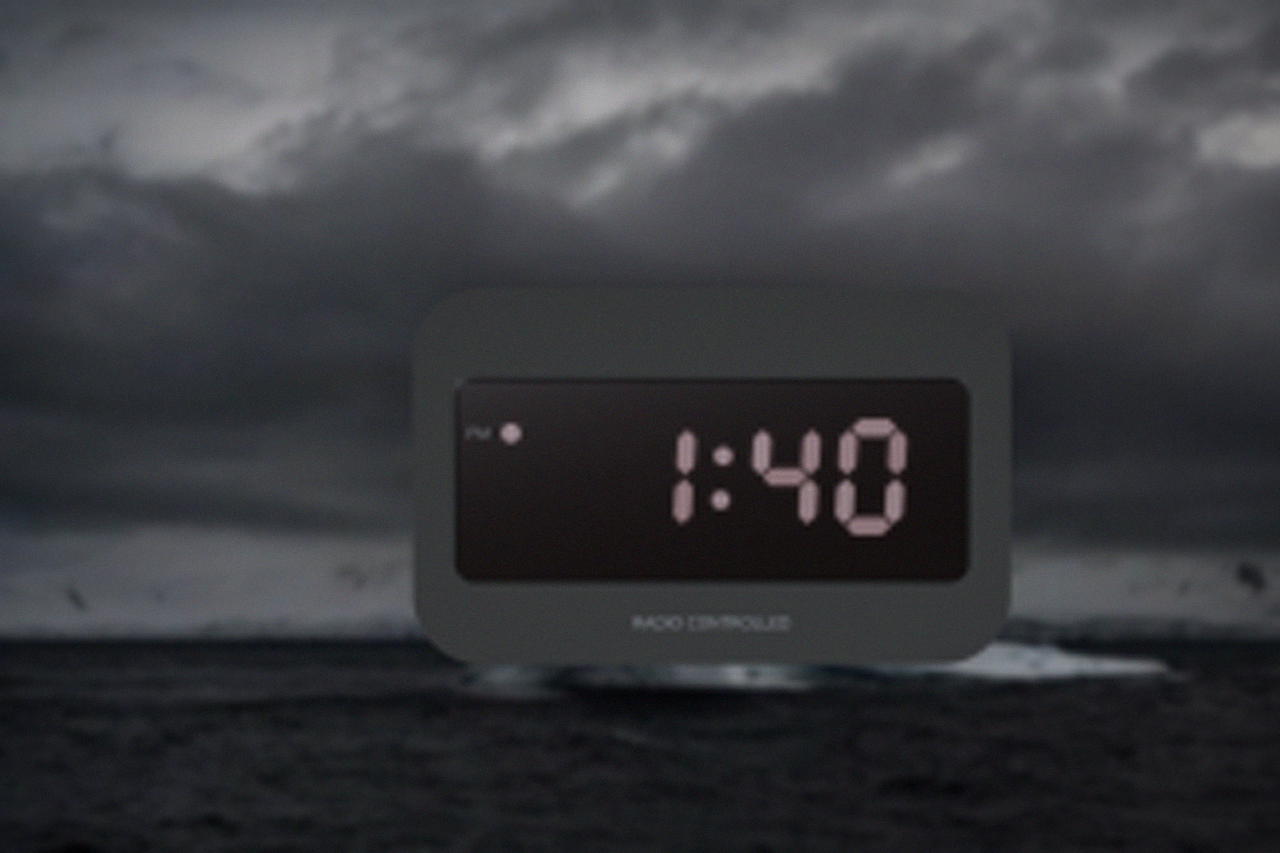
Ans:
h=1 m=40
